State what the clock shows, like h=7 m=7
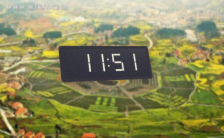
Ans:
h=11 m=51
